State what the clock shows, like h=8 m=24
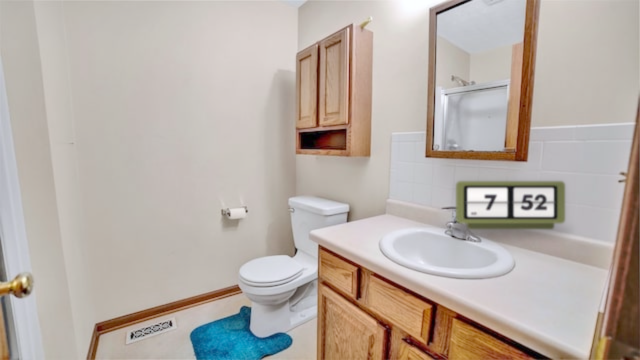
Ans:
h=7 m=52
